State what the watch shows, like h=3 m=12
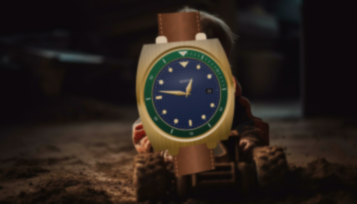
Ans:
h=12 m=47
